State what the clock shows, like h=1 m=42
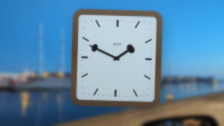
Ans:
h=1 m=49
